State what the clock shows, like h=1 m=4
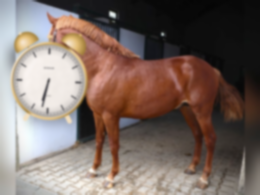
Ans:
h=6 m=32
